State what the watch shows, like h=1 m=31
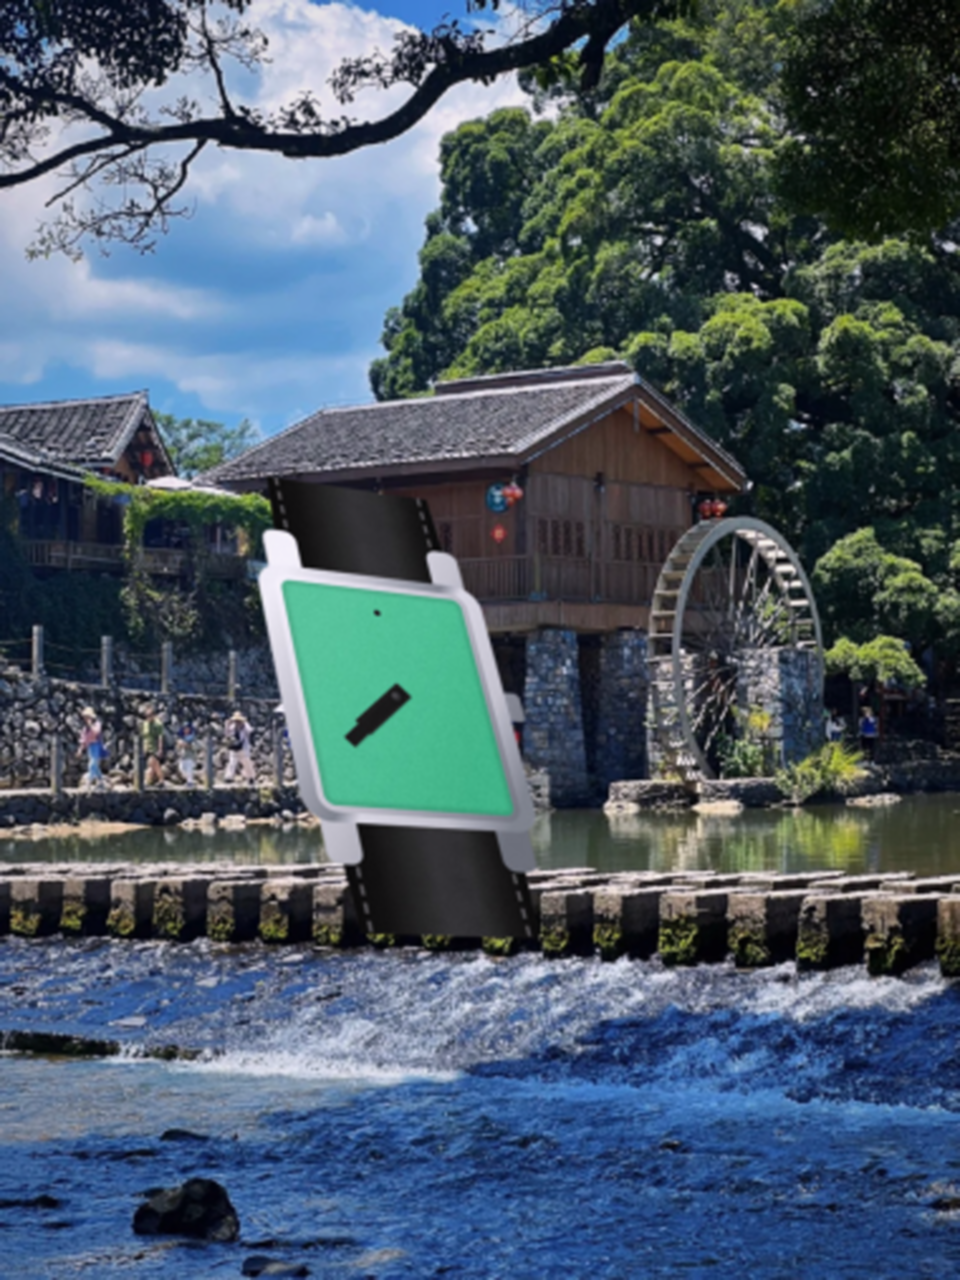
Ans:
h=7 m=38
